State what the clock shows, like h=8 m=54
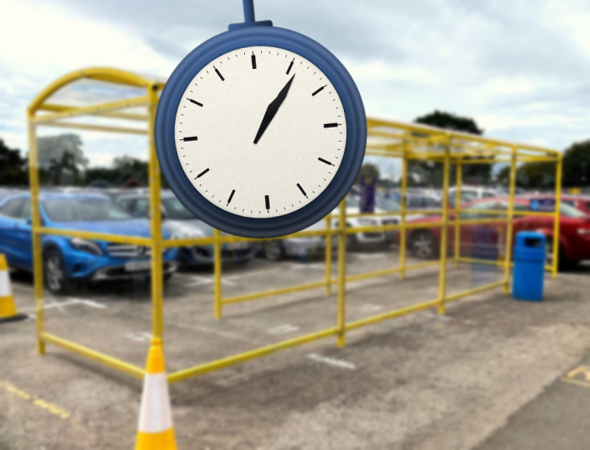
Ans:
h=1 m=6
